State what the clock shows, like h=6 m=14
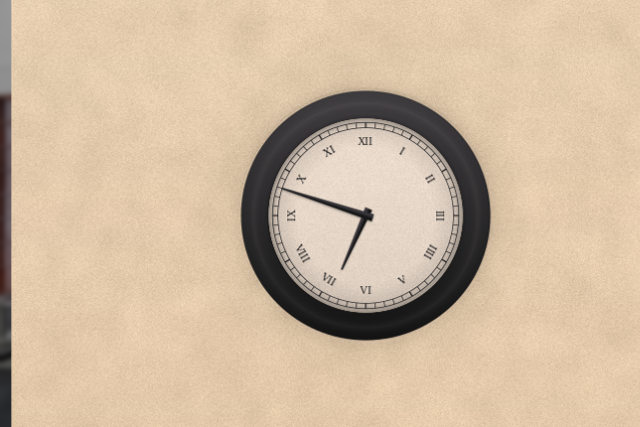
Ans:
h=6 m=48
